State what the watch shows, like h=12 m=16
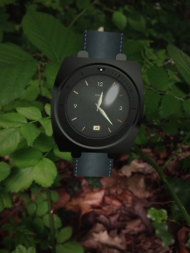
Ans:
h=12 m=23
